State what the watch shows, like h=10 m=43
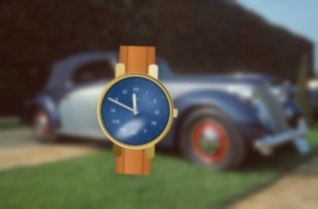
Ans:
h=11 m=49
